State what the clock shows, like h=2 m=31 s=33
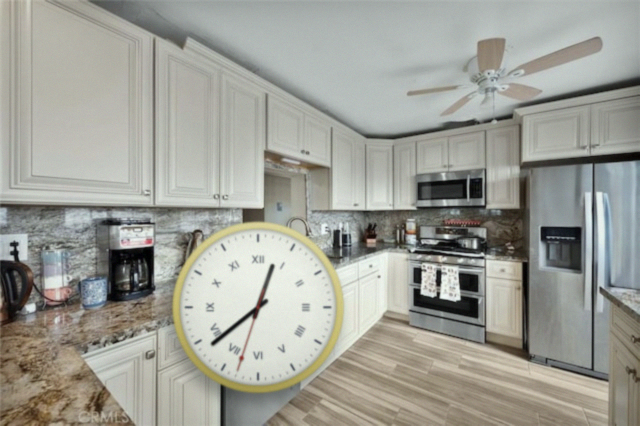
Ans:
h=12 m=38 s=33
